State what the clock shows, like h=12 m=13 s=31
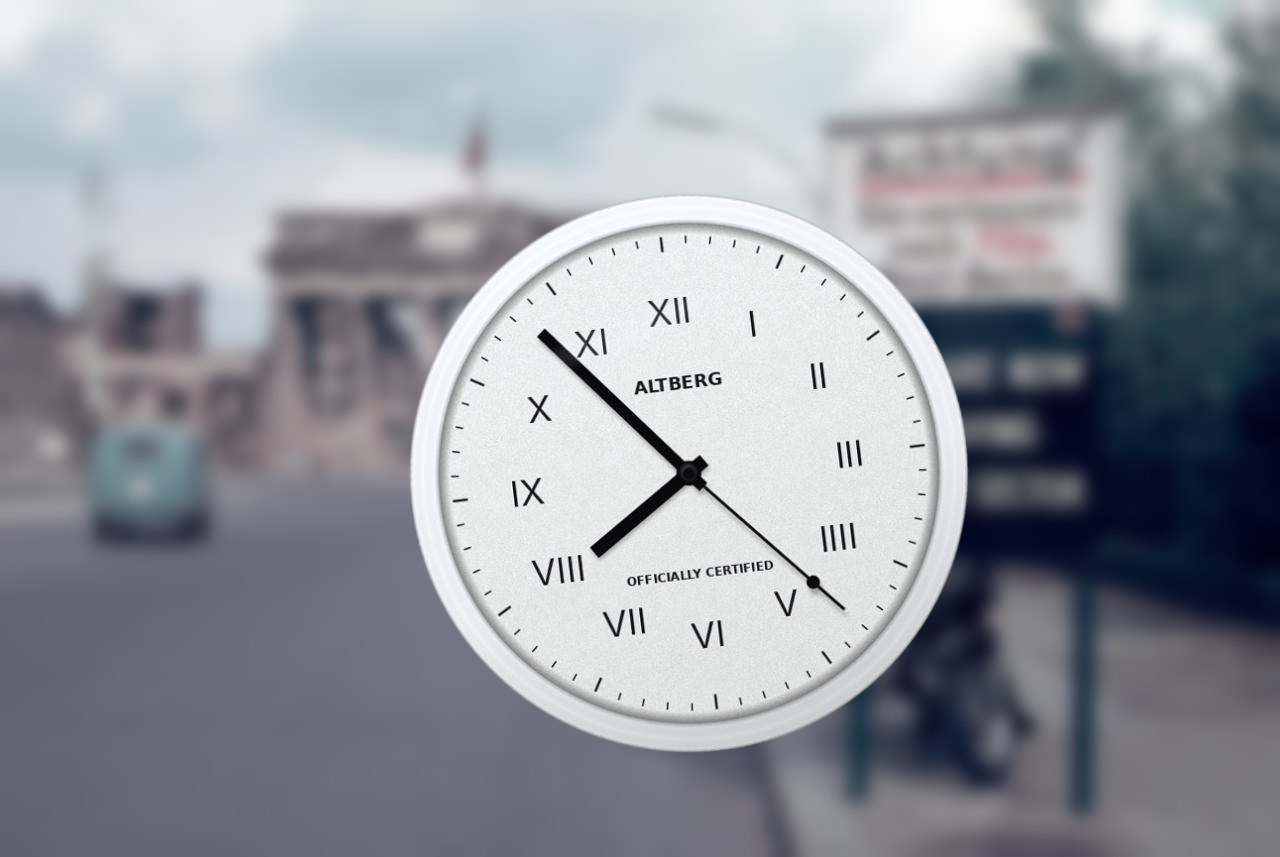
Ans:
h=7 m=53 s=23
